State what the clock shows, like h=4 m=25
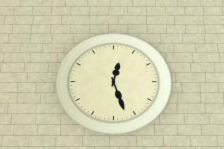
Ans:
h=12 m=27
